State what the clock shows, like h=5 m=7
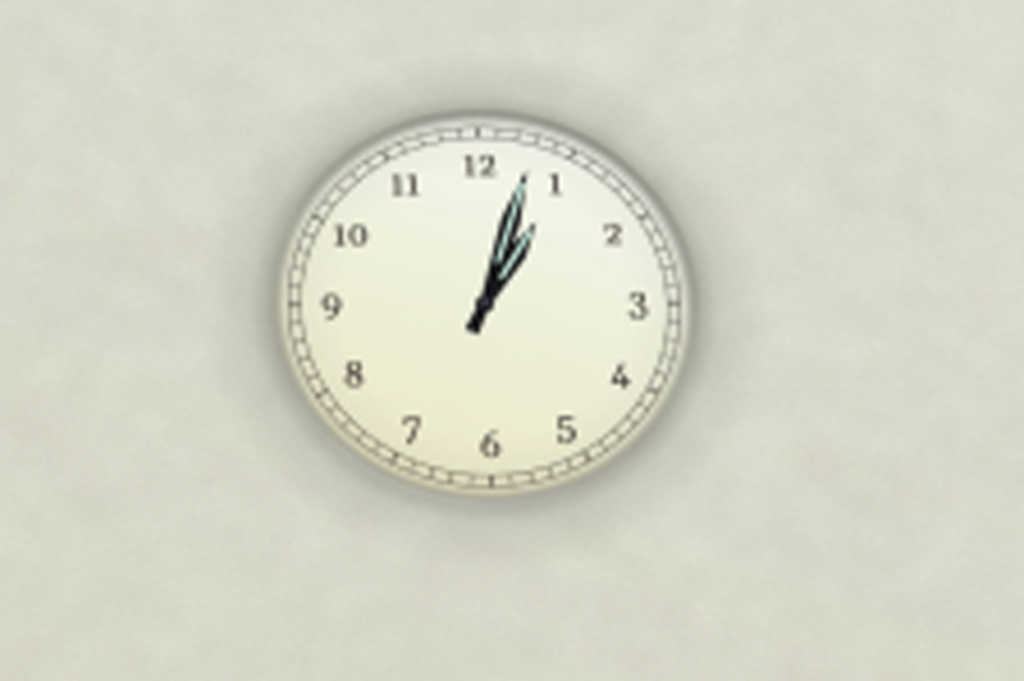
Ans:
h=1 m=3
